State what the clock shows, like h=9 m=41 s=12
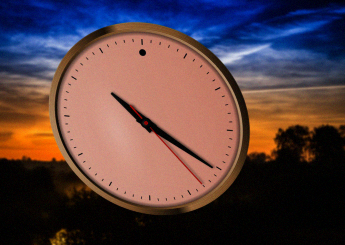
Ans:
h=10 m=20 s=23
